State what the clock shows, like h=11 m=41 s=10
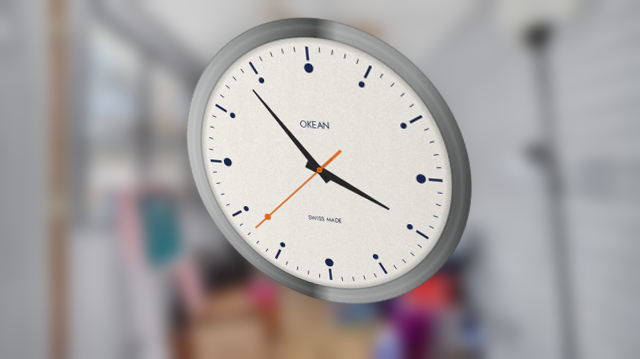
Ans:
h=3 m=53 s=38
